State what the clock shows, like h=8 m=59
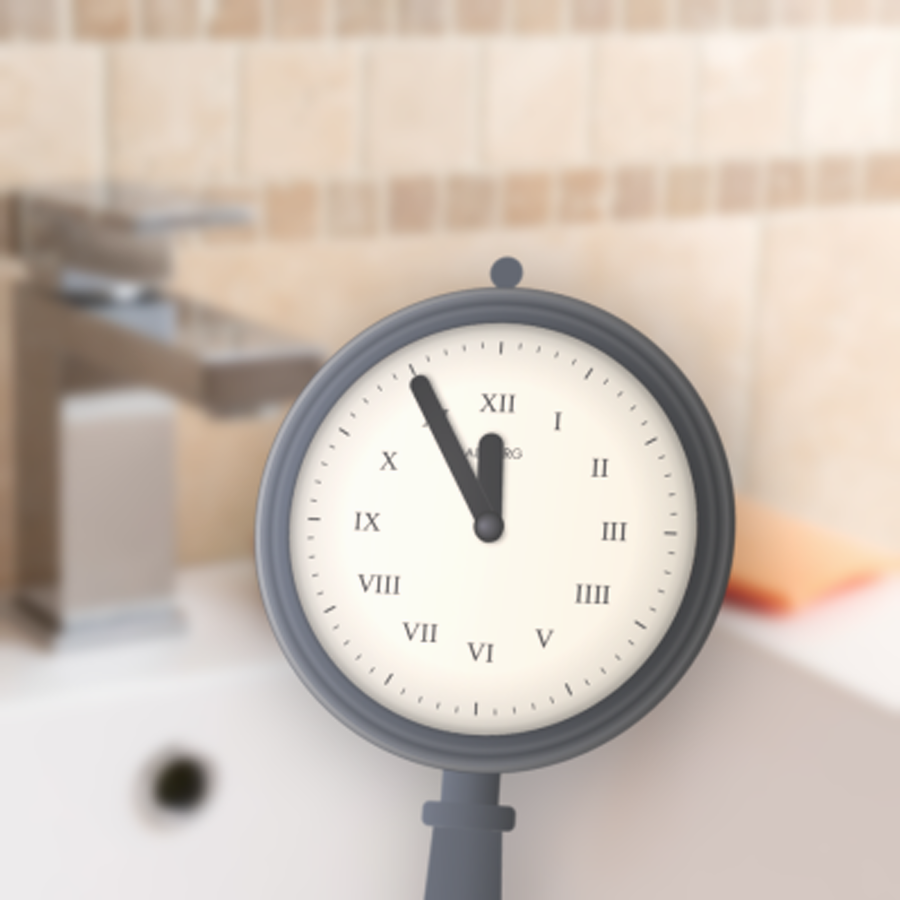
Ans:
h=11 m=55
